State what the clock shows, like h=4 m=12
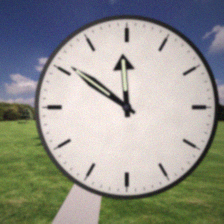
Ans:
h=11 m=51
